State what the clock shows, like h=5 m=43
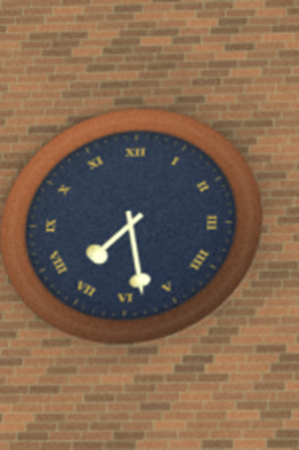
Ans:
h=7 m=28
